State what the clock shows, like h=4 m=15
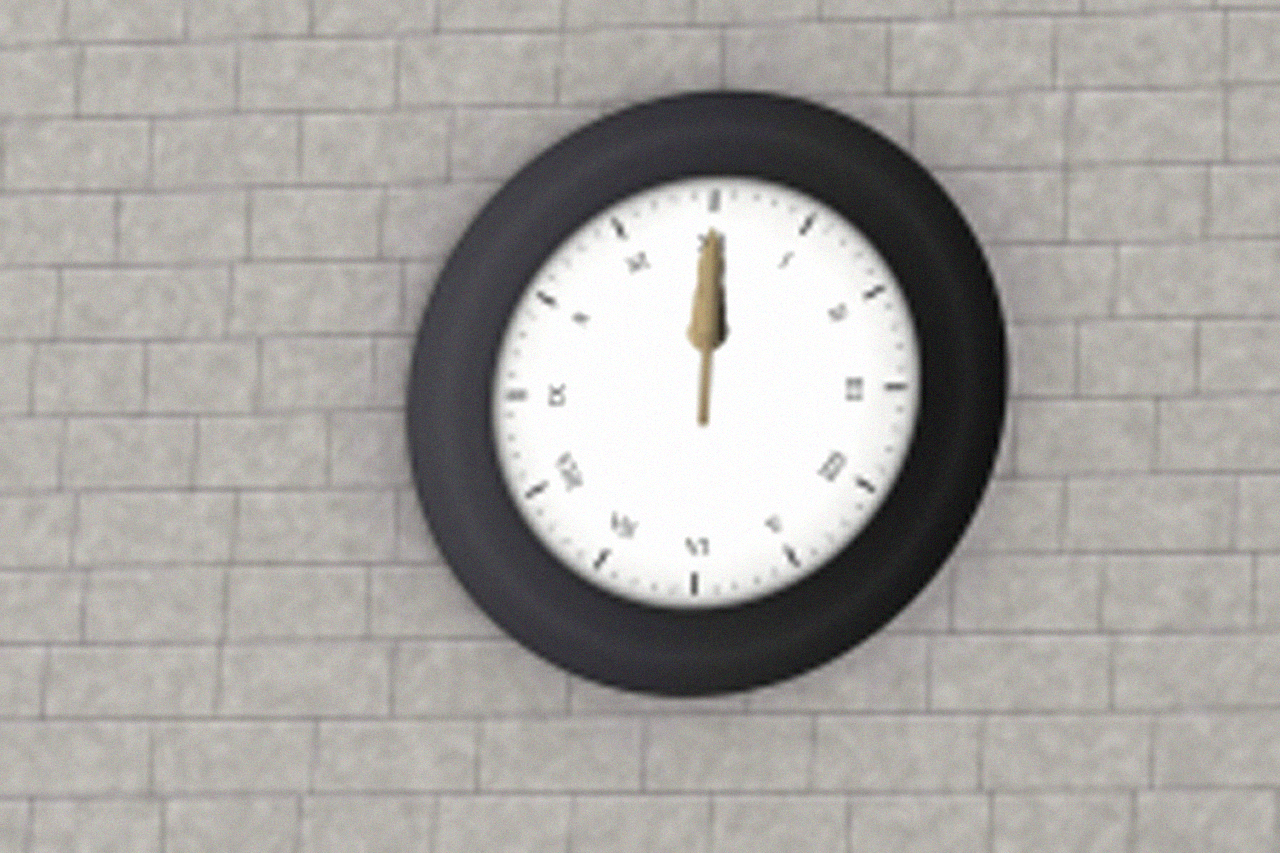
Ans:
h=12 m=0
